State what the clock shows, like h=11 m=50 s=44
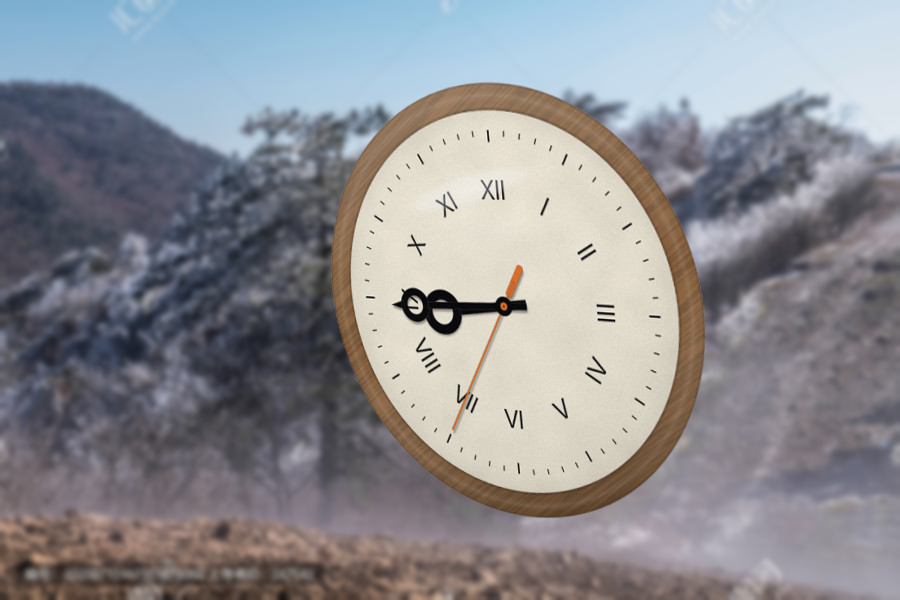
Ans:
h=8 m=44 s=35
